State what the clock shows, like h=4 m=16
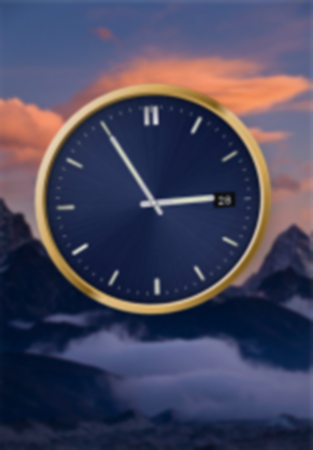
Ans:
h=2 m=55
